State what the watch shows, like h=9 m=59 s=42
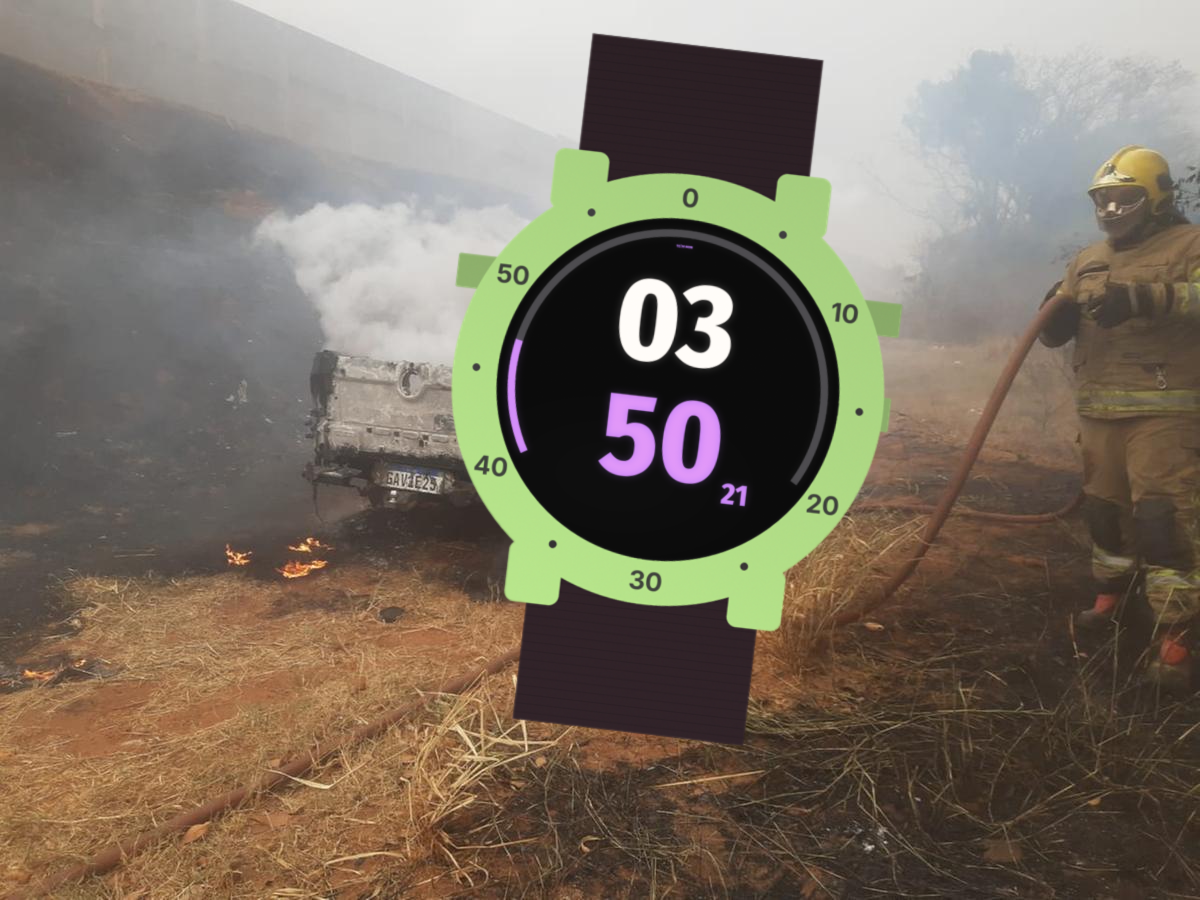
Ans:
h=3 m=50 s=21
